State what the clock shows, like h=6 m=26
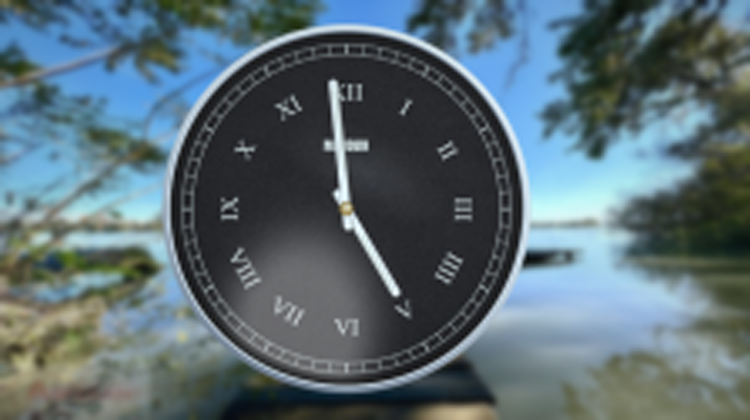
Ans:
h=4 m=59
